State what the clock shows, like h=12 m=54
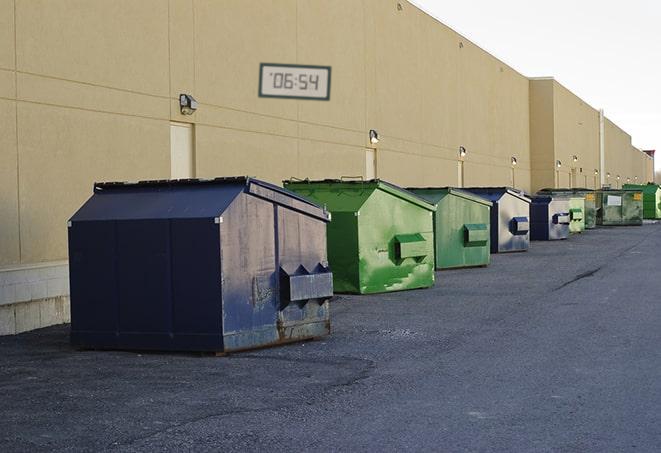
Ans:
h=6 m=54
